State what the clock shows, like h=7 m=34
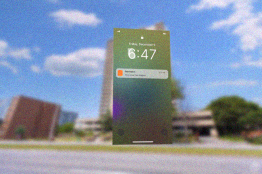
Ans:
h=6 m=47
